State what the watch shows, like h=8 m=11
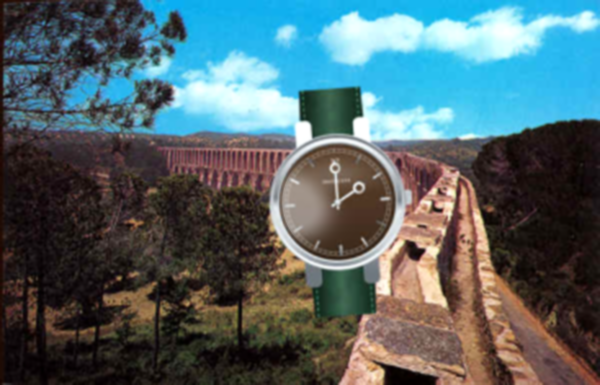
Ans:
h=2 m=0
